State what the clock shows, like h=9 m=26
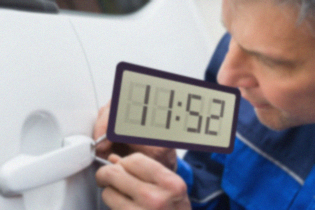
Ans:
h=11 m=52
